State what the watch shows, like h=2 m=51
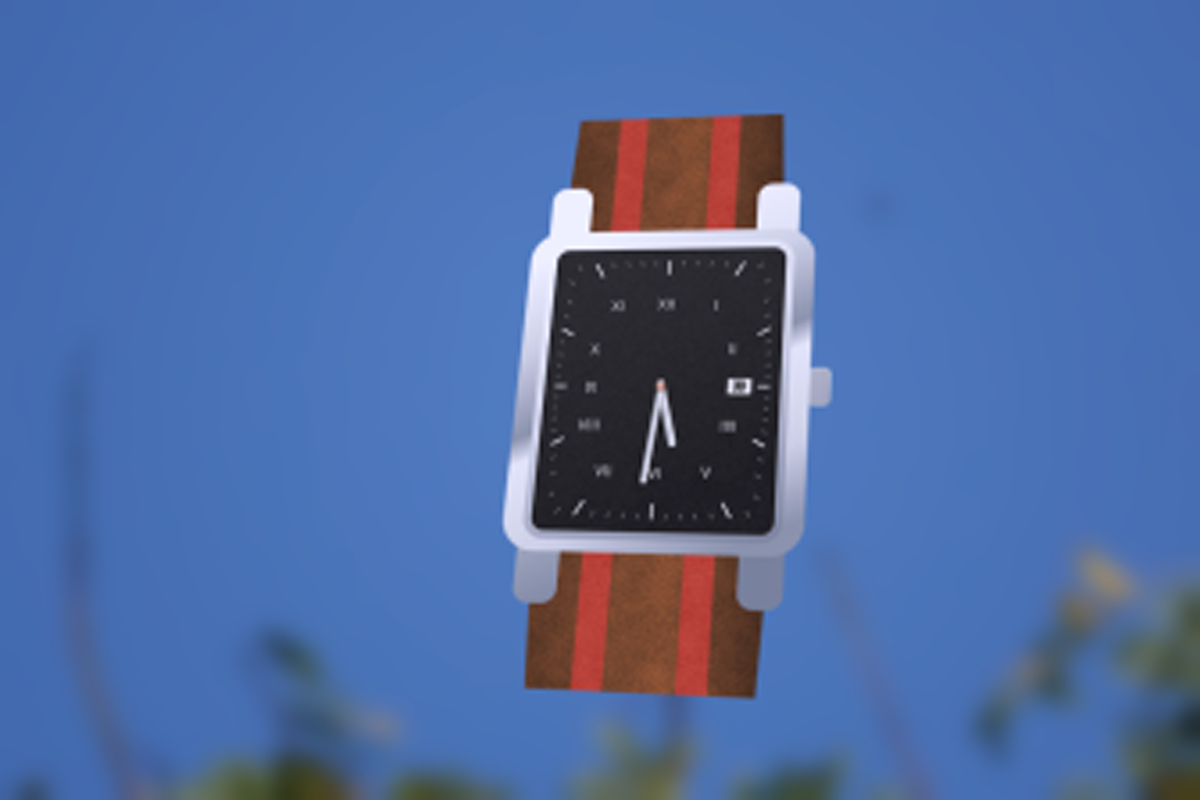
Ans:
h=5 m=31
